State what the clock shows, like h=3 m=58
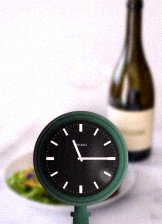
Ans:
h=11 m=15
